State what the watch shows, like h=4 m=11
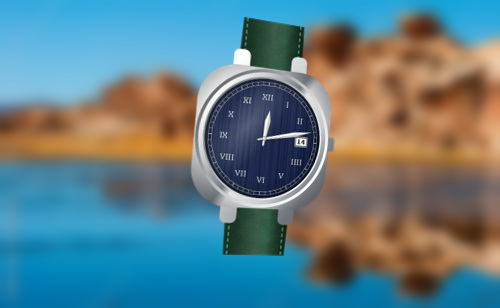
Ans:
h=12 m=13
